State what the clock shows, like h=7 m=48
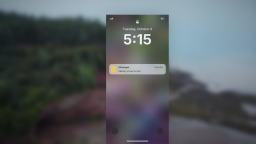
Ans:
h=5 m=15
